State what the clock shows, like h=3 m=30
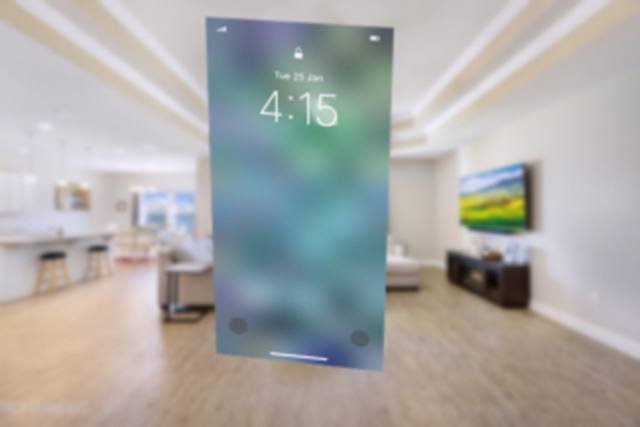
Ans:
h=4 m=15
